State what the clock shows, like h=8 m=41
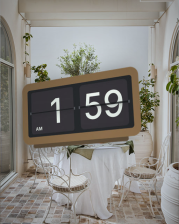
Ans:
h=1 m=59
